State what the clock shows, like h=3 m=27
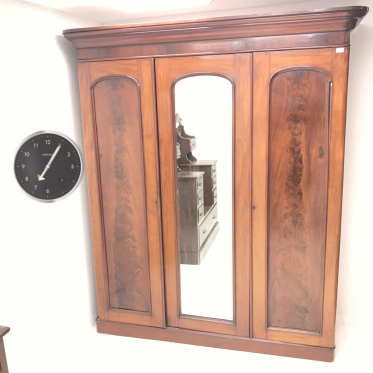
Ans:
h=7 m=5
